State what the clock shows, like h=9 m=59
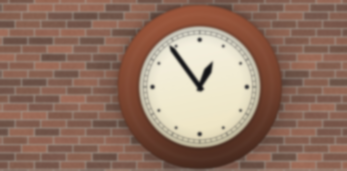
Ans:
h=12 m=54
